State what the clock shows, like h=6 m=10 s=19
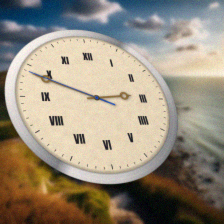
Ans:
h=2 m=48 s=49
